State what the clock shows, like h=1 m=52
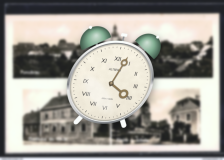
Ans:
h=4 m=3
